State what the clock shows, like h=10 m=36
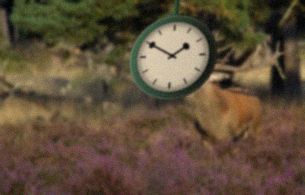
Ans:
h=1 m=50
